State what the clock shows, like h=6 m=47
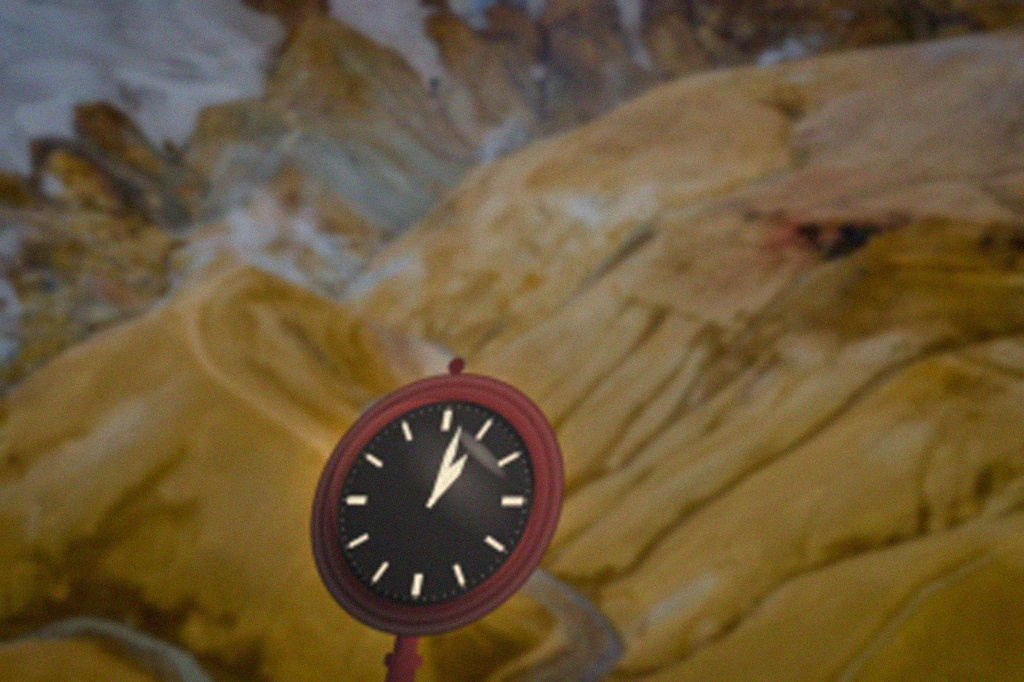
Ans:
h=1 m=2
